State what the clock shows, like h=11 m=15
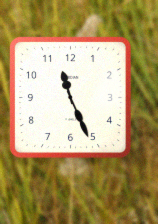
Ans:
h=11 m=26
